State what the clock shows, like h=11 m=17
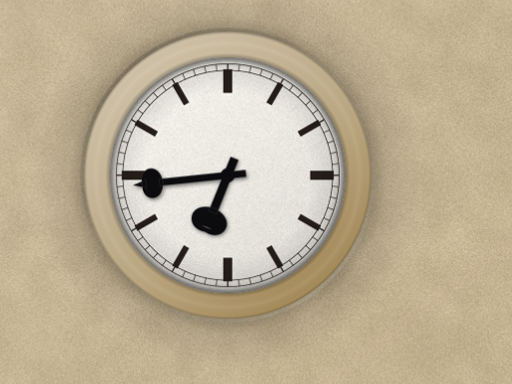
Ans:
h=6 m=44
